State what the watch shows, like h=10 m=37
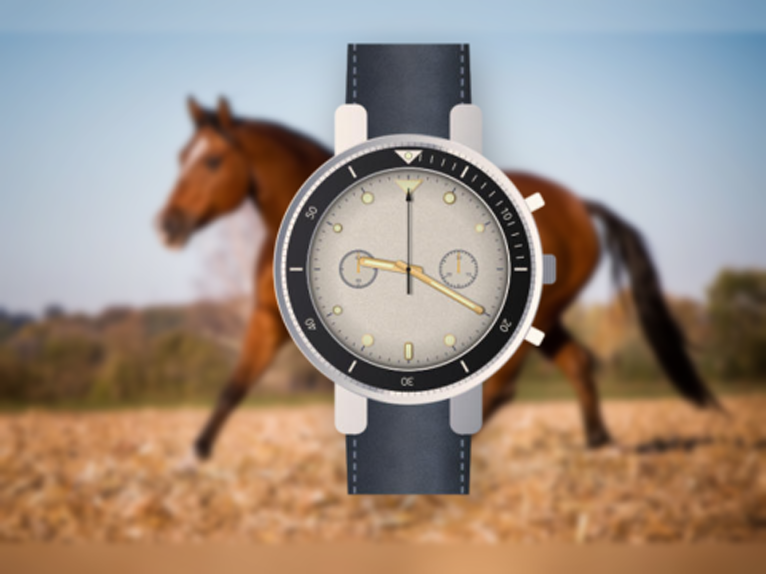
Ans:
h=9 m=20
